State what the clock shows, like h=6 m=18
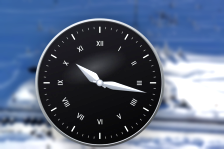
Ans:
h=10 m=17
